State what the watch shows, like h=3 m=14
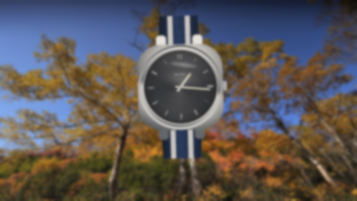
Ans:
h=1 m=16
